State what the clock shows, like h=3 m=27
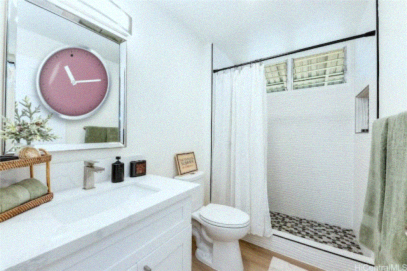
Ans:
h=11 m=15
